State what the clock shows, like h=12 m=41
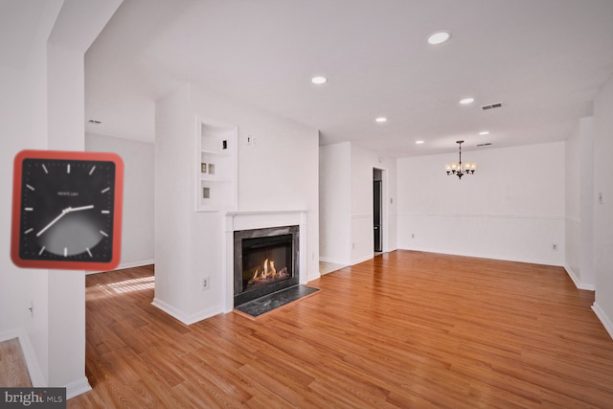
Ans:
h=2 m=38
